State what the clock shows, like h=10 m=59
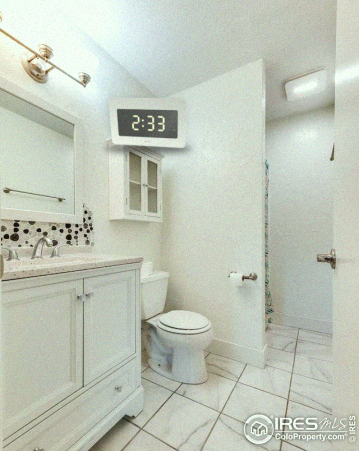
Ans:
h=2 m=33
